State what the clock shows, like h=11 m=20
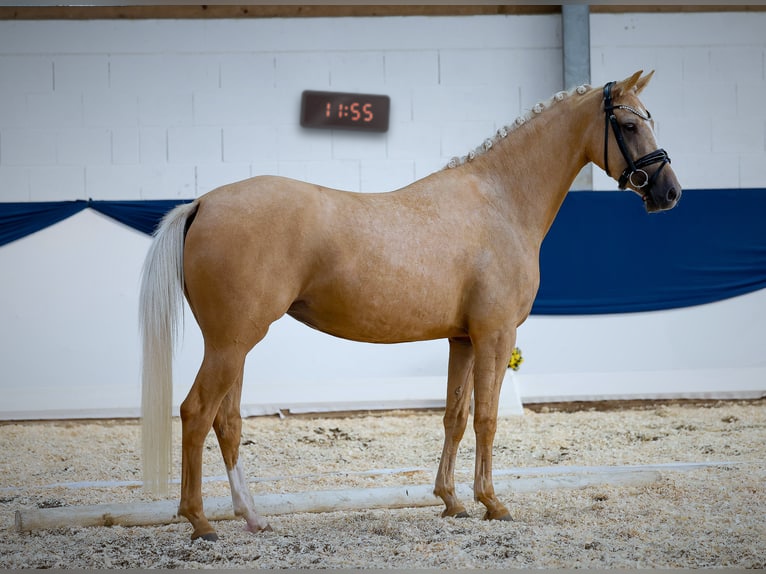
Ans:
h=11 m=55
